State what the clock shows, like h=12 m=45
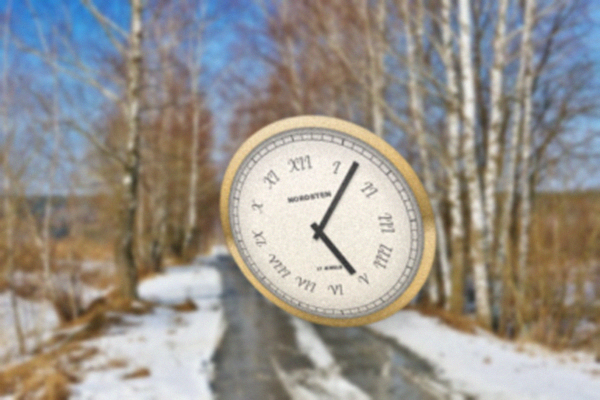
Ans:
h=5 m=7
